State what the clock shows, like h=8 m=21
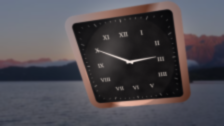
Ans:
h=2 m=50
